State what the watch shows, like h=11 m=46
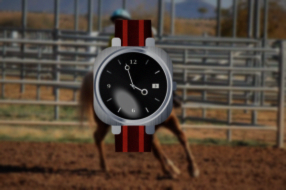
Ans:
h=3 m=57
